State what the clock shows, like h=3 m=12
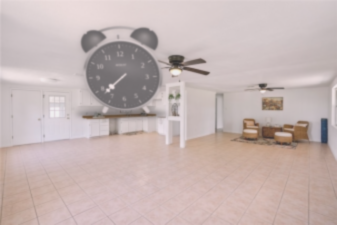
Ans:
h=7 m=38
